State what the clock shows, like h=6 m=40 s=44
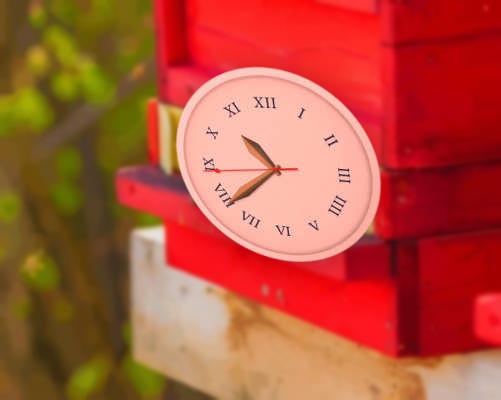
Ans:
h=10 m=38 s=44
